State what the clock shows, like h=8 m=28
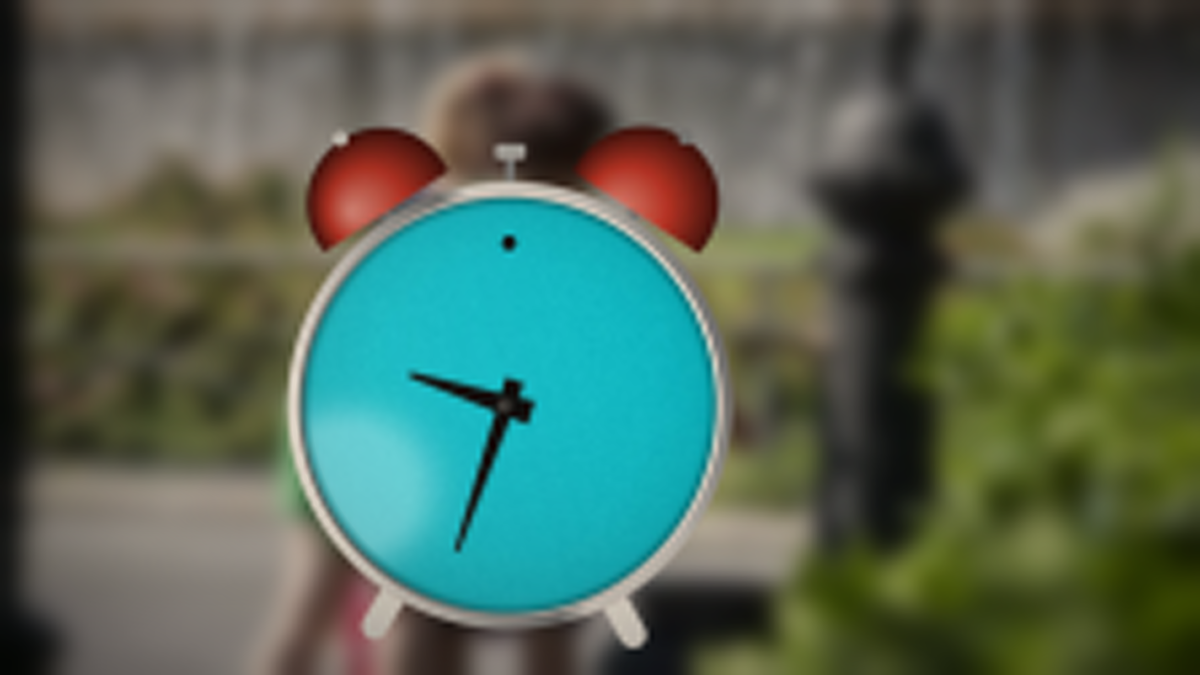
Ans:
h=9 m=33
